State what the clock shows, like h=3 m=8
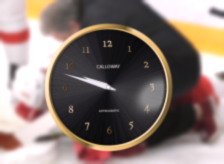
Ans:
h=9 m=48
